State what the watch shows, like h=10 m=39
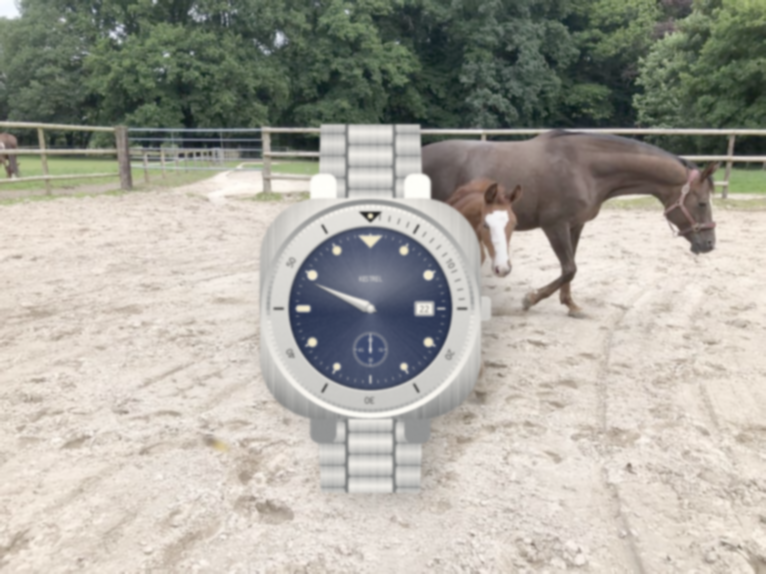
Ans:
h=9 m=49
